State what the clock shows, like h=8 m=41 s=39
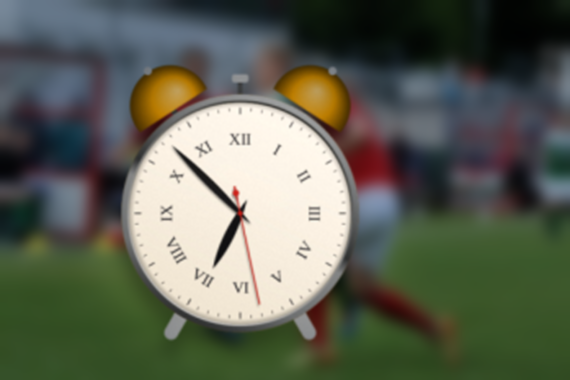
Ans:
h=6 m=52 s=28
